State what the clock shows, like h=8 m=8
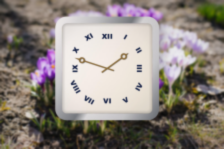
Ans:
h=1 m=48
